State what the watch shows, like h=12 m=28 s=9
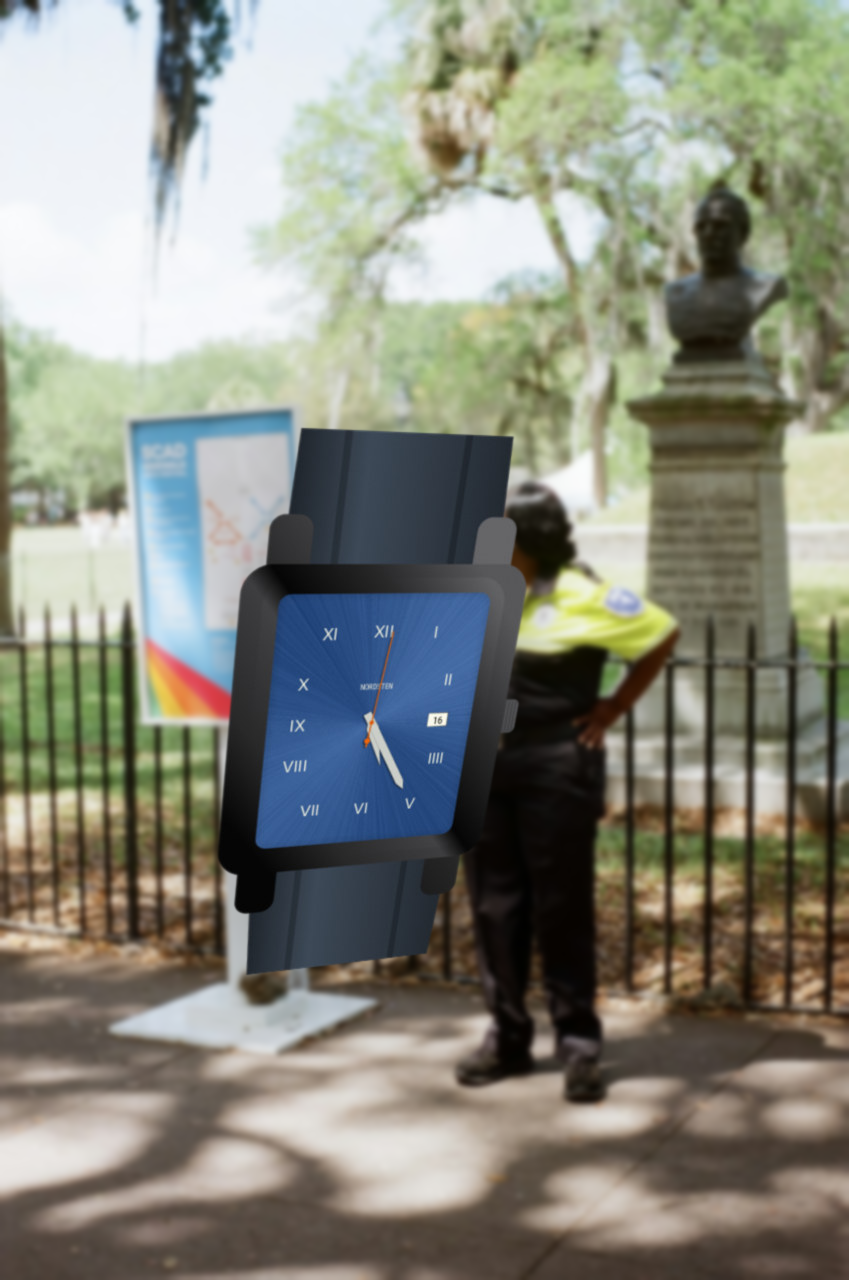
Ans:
h=5 m=25 s=1
